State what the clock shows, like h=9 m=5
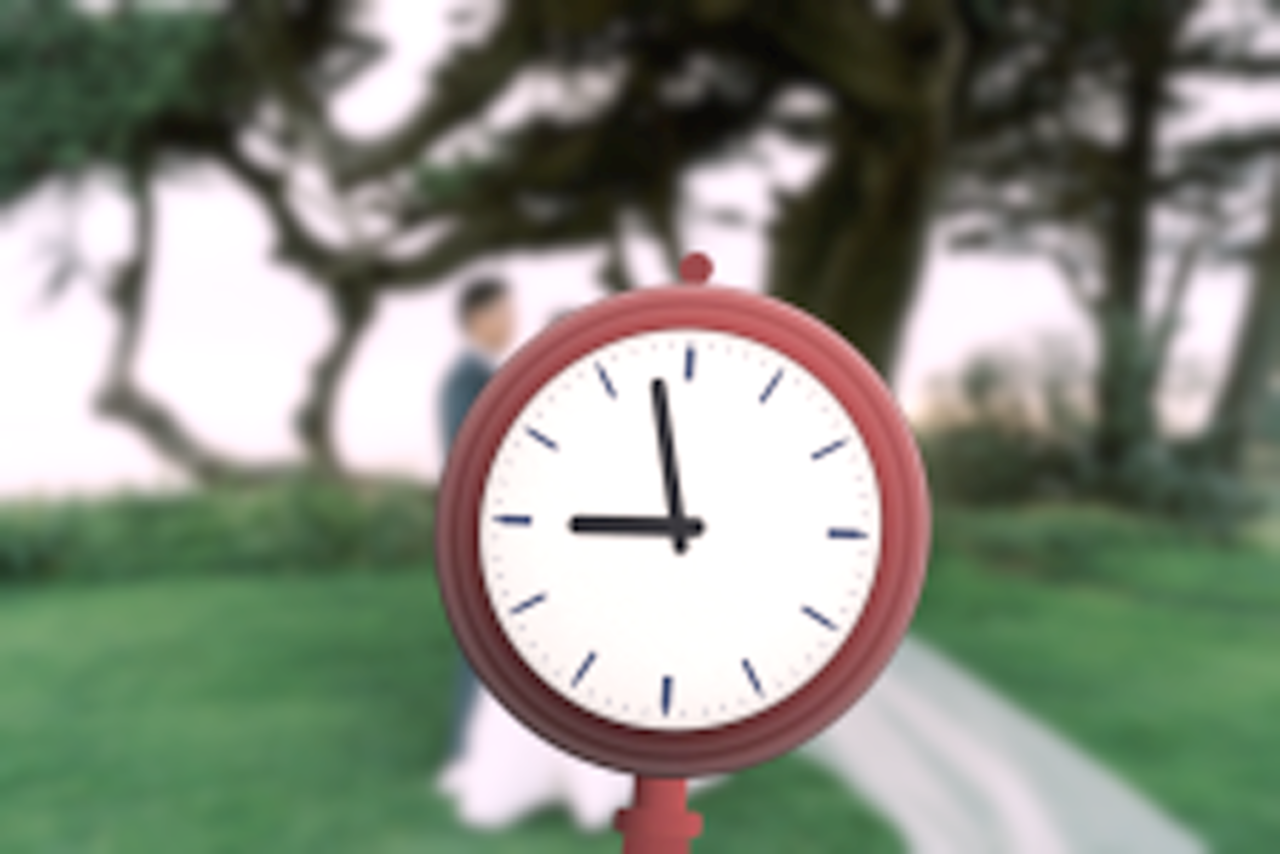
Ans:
h=8 m=58
